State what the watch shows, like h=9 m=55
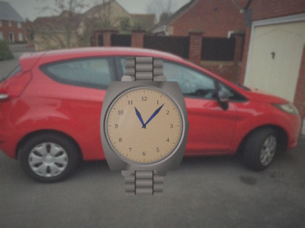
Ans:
h=11 m=7
